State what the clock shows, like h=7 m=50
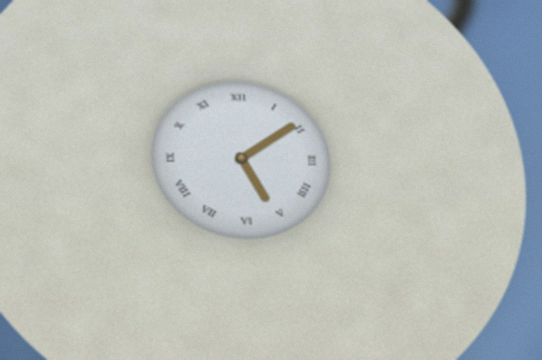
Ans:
h=5 m=9
